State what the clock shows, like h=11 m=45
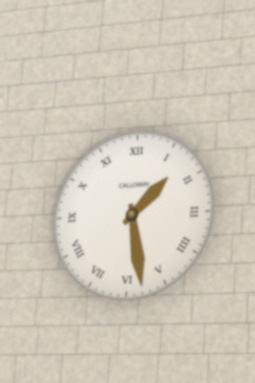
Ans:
h=1 m=28
